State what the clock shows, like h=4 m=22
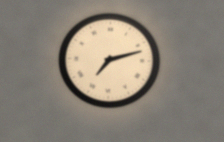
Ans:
h=7 m=12
